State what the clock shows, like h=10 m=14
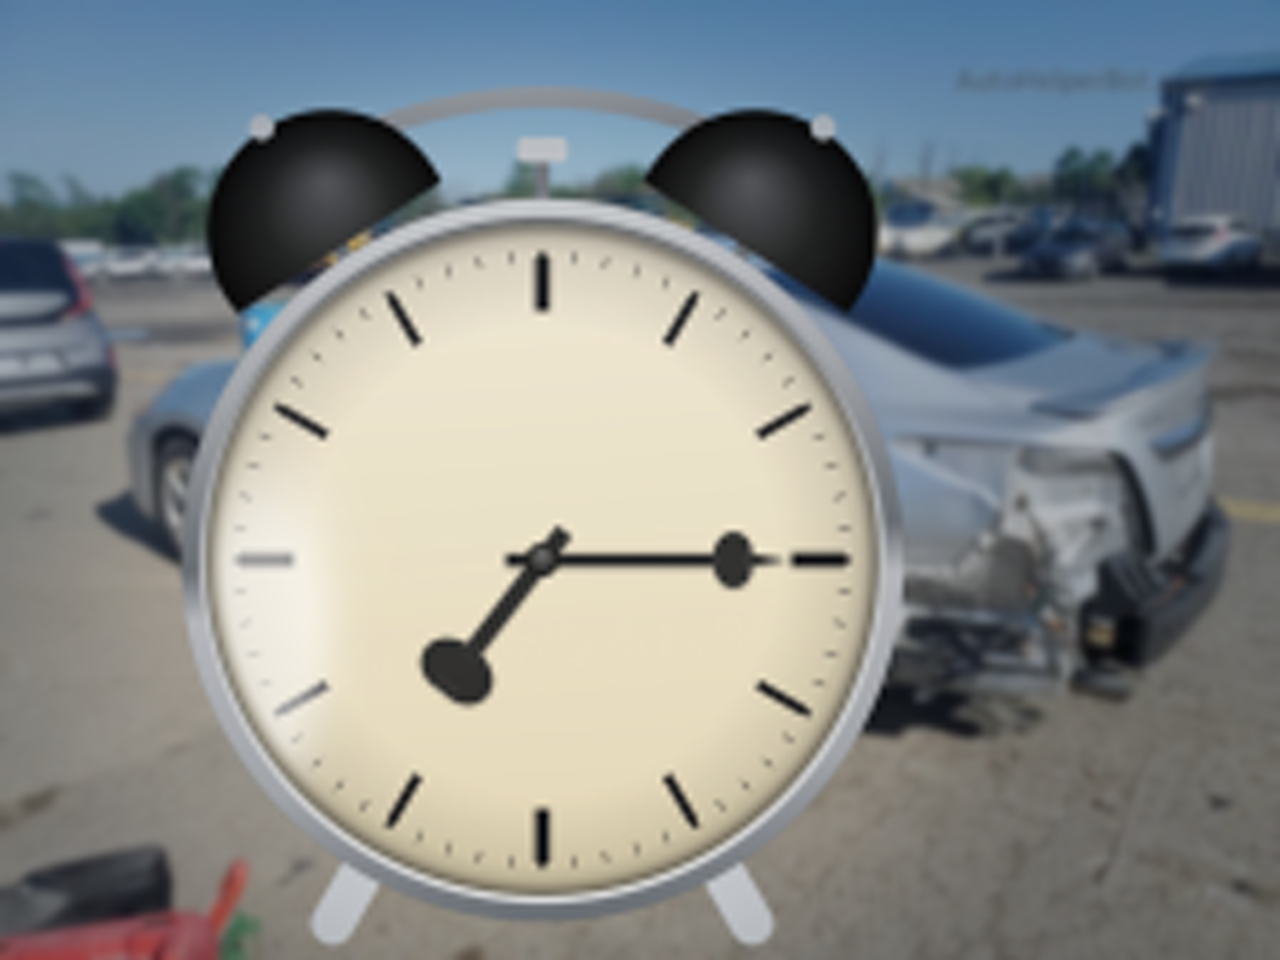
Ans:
h=7 m=15
